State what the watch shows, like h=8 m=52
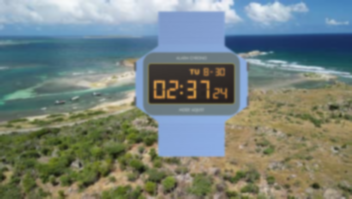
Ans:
h=2 m=37
